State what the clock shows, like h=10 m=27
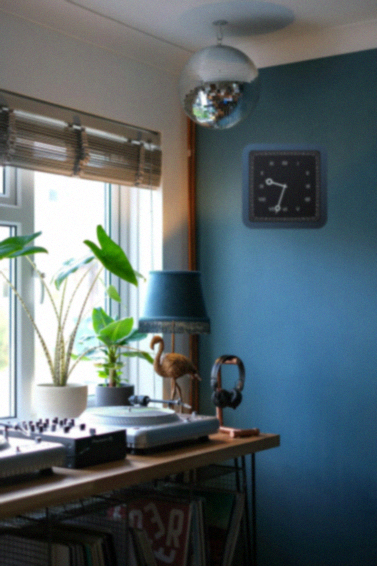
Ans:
h=9 m=33
